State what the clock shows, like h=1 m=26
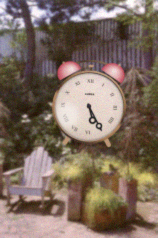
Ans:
h=5 m=25
